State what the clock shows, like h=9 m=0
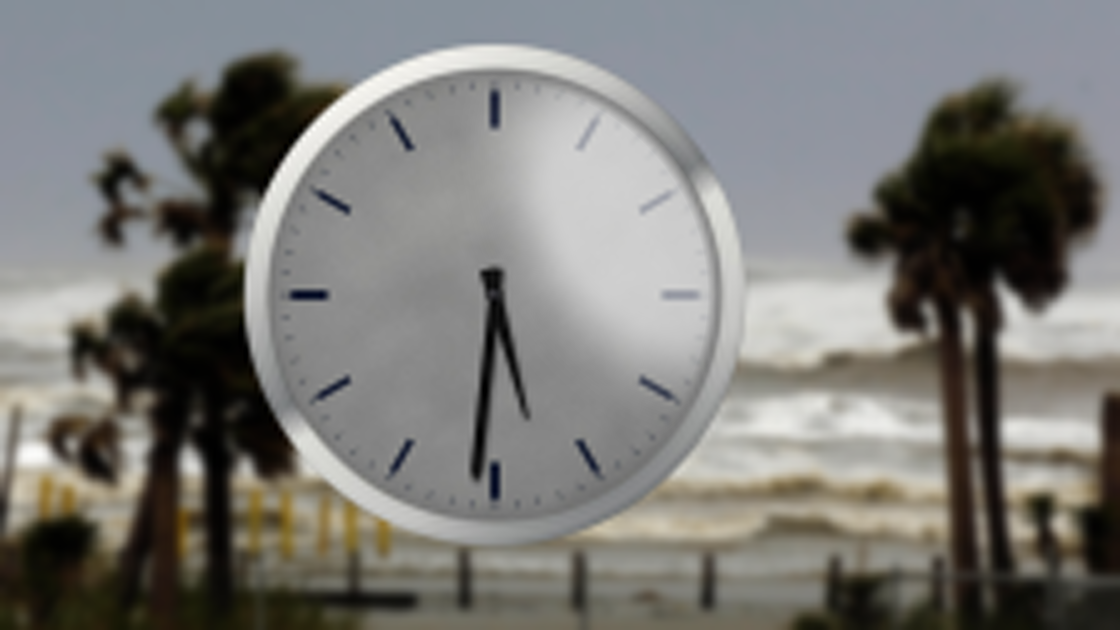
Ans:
h=5 m=31
